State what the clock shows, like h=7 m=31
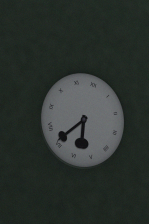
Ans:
h=5 m=36
